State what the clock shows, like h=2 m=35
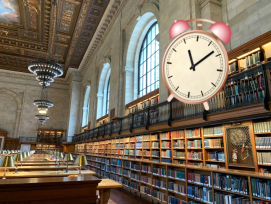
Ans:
h=11 m=8
